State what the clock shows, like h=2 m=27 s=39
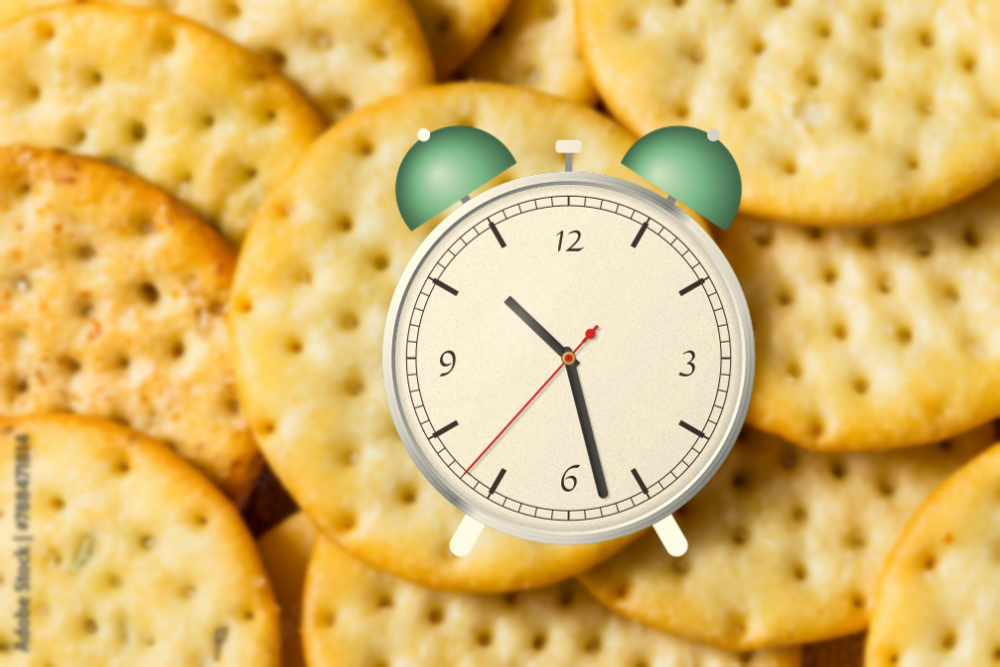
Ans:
h=10 m=27 s=37
